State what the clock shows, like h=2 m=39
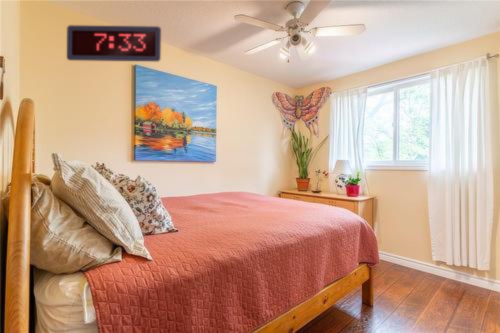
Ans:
h=7 m=33
